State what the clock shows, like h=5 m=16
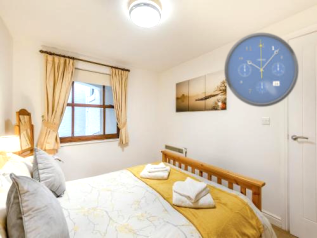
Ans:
h=10 m=7
